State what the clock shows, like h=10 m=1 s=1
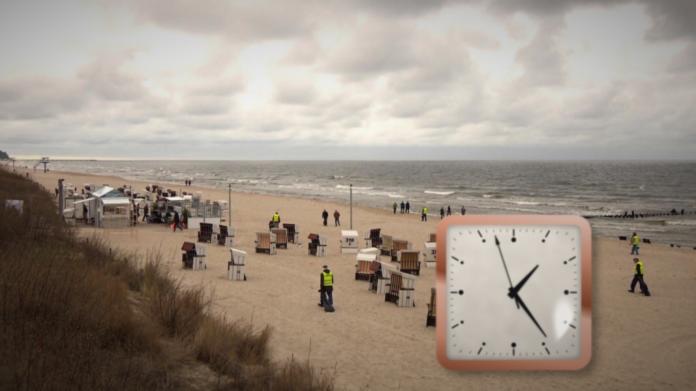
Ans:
h=1 m=23 s=57
